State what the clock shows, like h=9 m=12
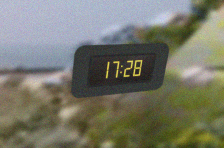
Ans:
h=17 m=28
